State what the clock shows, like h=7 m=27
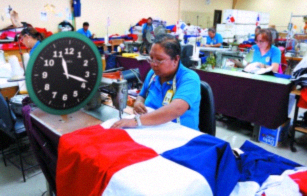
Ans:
h=11 m=18
